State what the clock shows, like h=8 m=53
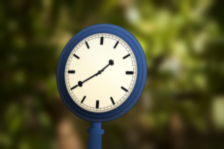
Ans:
h=1 m=40
